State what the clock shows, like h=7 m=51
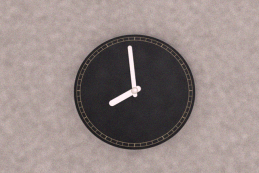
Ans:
h=7 m=59
